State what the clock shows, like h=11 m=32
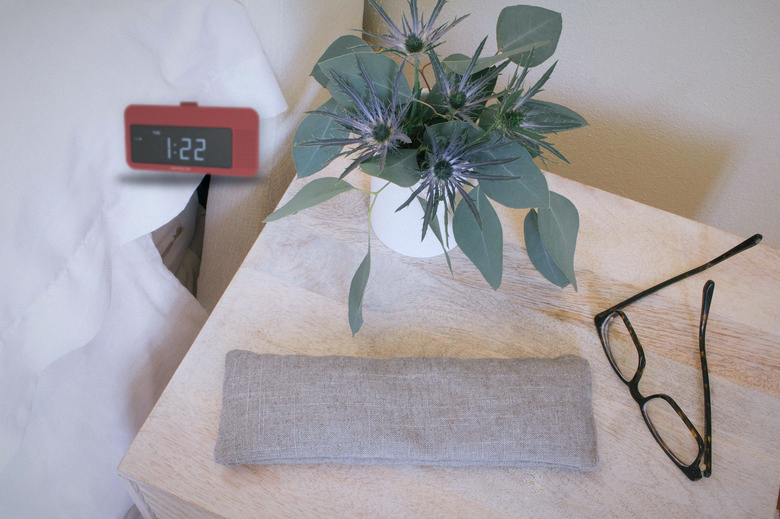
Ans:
h=1 m=22
